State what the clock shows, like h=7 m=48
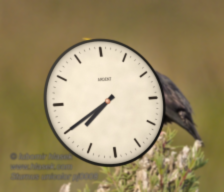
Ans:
h=7 m=40
